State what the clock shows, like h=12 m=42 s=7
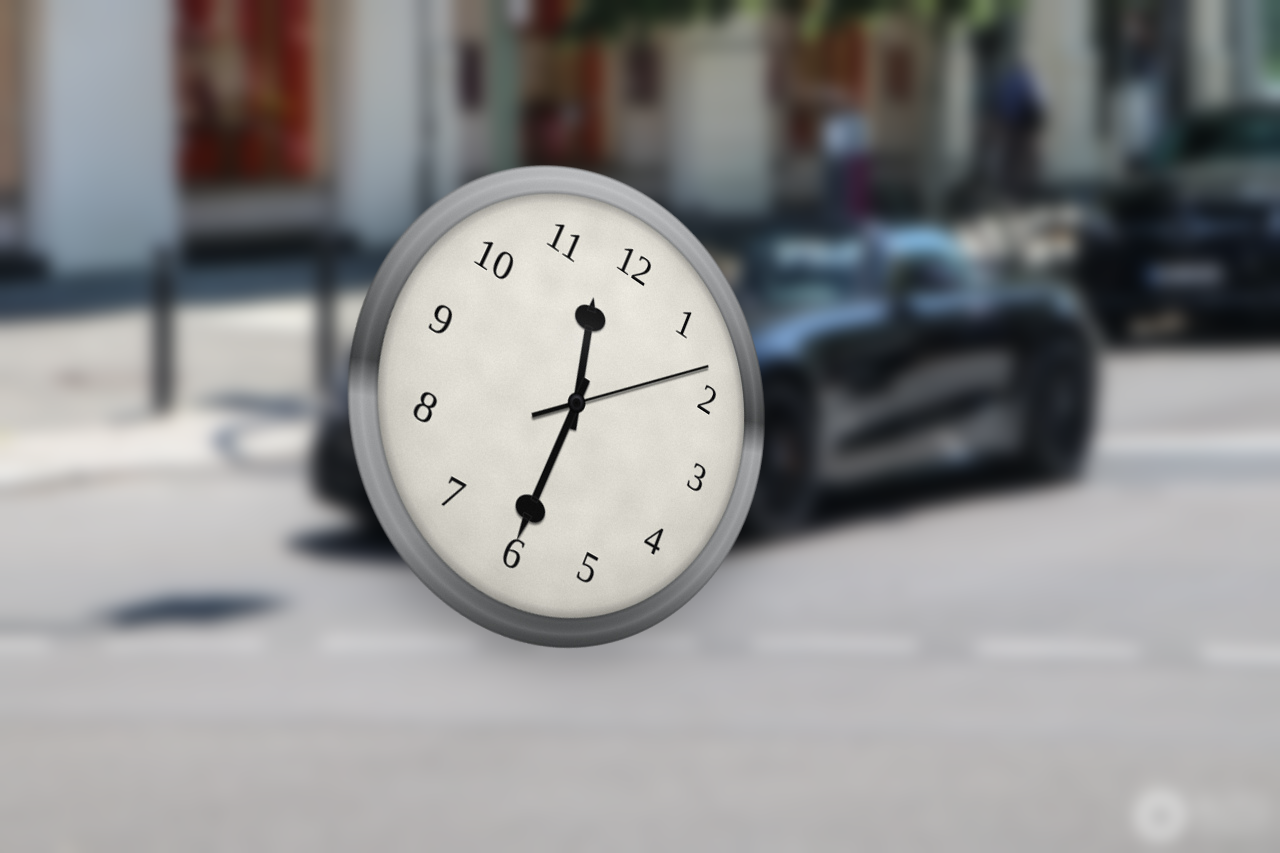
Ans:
h=11 m=30 s=8
